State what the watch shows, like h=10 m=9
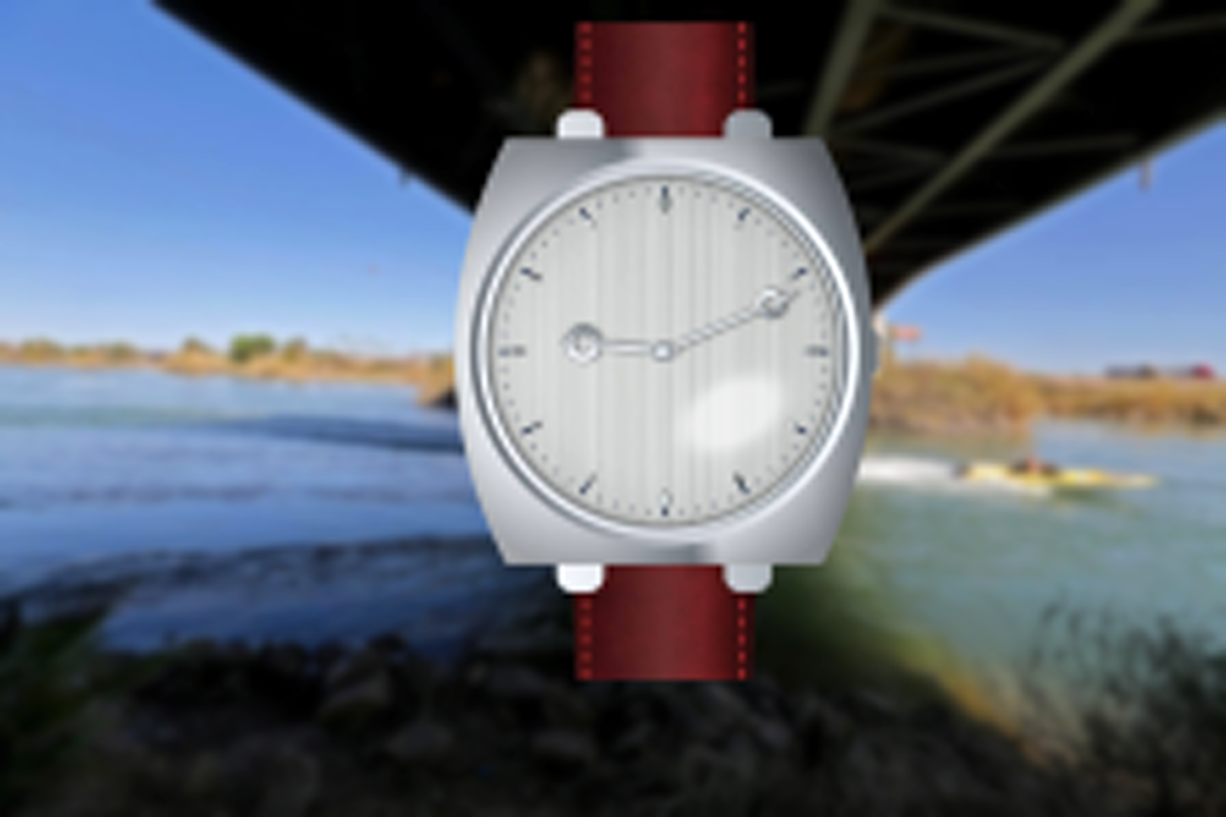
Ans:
h=9 m=11
